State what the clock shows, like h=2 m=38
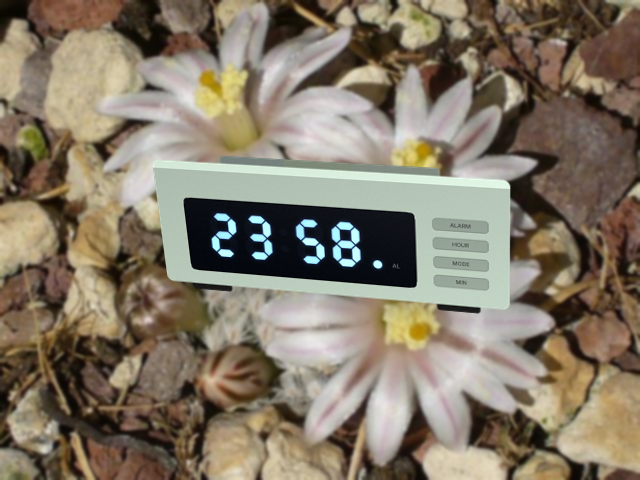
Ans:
h=23 m=58
